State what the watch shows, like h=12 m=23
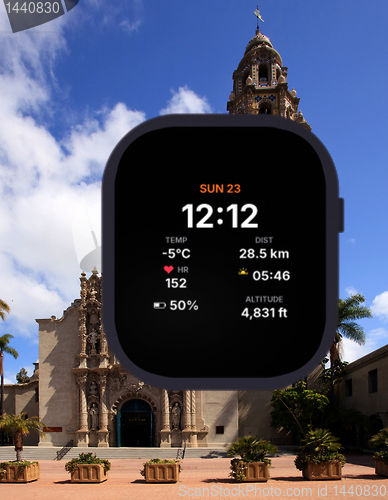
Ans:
h=12 m=12
